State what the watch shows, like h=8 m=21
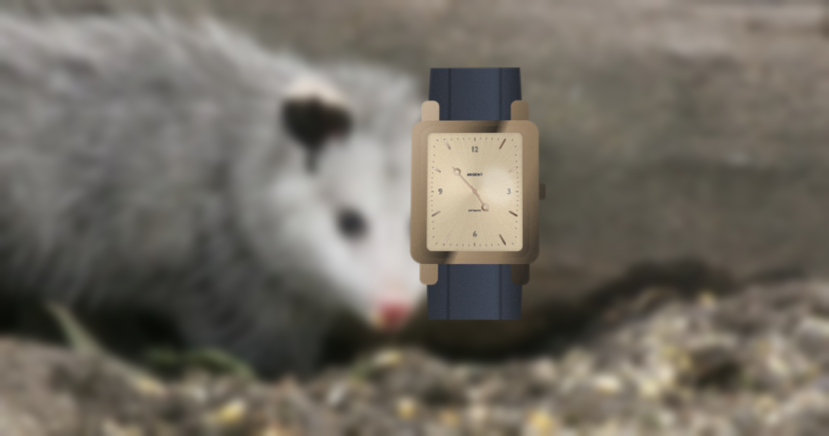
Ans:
h=4 m=53
